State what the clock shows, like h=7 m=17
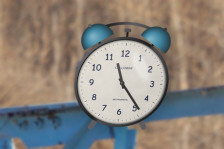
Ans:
h=11 m=24
